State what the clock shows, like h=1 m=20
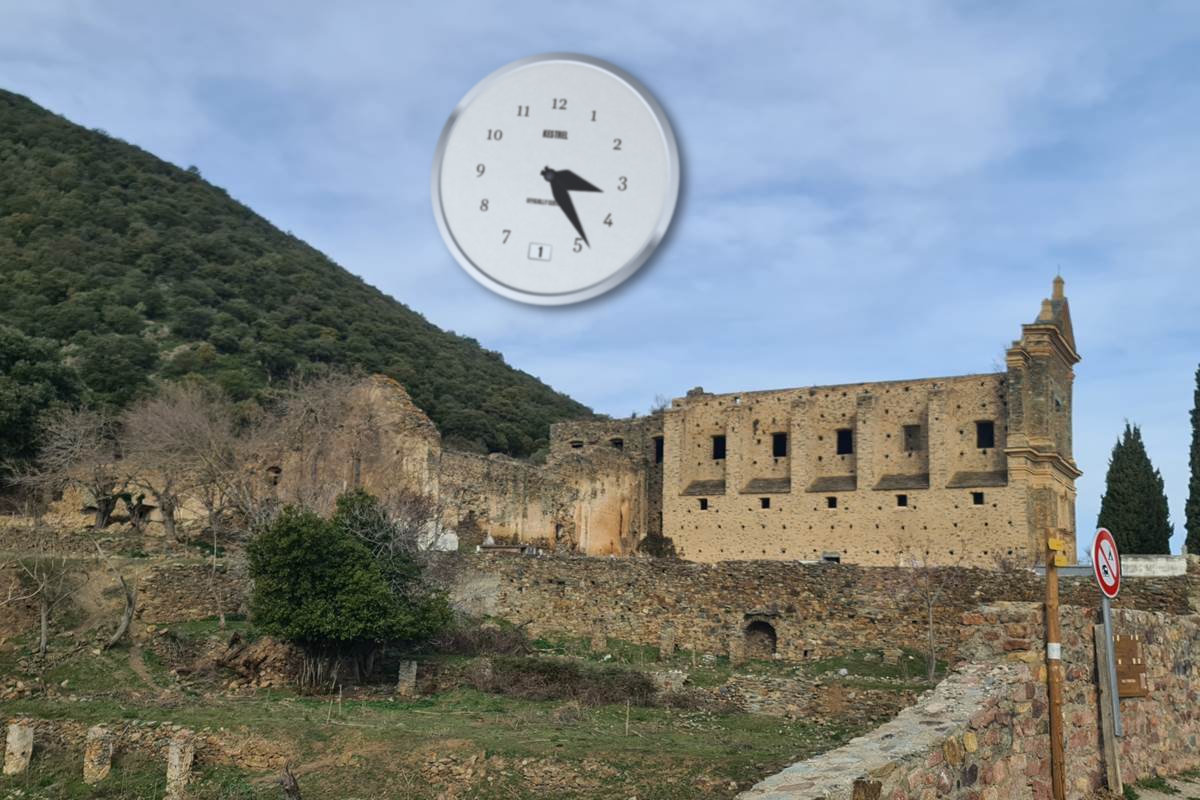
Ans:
h=3 m=24
